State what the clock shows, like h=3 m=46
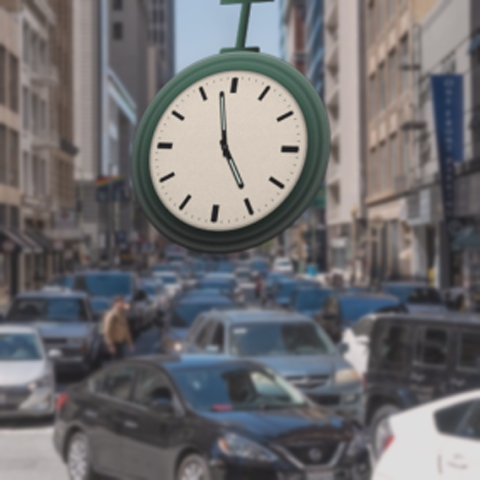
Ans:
h=4 m=58
